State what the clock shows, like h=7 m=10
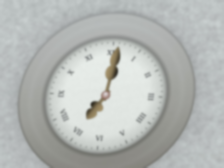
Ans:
h=7 m=1
